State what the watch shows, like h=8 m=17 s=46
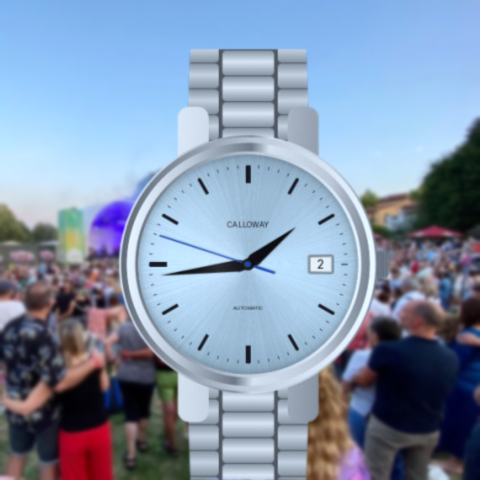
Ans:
h=1 m=43 s=48
